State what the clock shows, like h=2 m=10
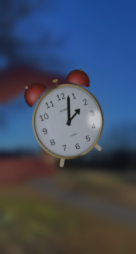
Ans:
h=2 m=3
